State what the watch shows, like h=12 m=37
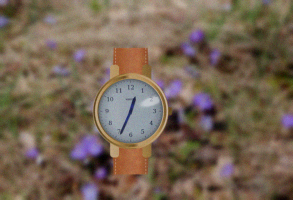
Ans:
h=12 m=34
